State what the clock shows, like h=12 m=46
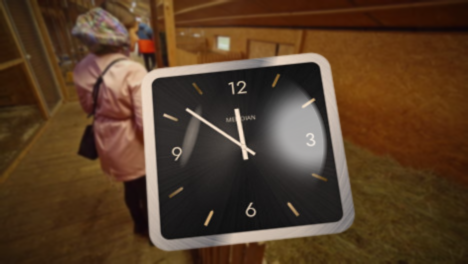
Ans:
h=11 m=52
